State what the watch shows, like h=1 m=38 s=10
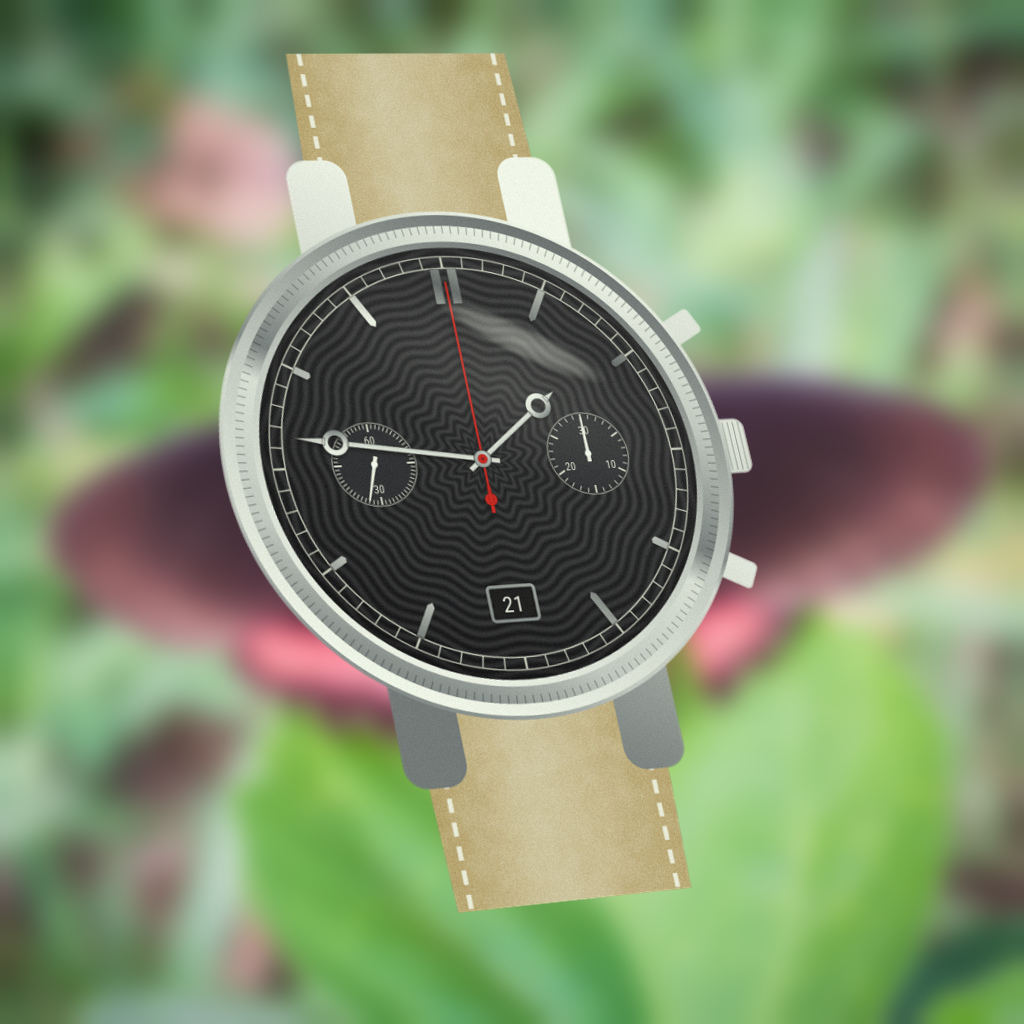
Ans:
h=1 m=46 s=33
